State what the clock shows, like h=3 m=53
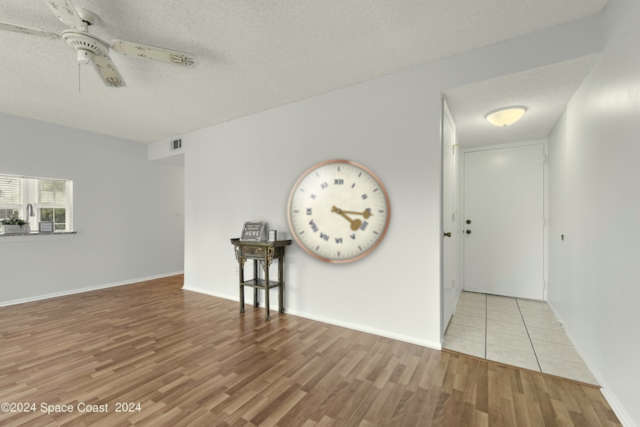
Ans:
h=4 m=16
